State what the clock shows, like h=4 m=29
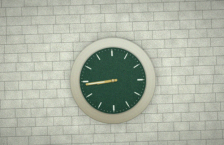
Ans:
h=8 m=44
